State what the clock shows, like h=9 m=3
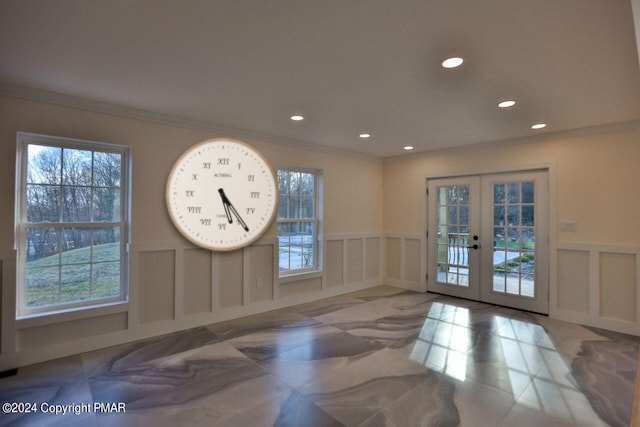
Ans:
h=5 m=24
